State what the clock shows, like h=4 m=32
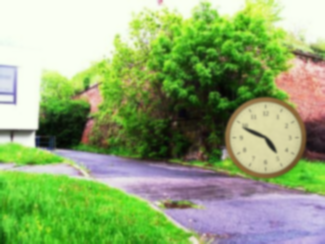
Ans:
h=4 m=49
